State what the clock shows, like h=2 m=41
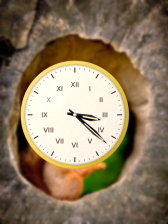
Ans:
h=3 m=22
